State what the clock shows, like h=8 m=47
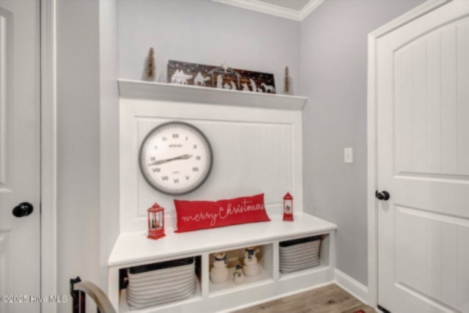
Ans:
h=2 m=43
